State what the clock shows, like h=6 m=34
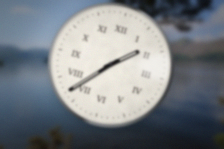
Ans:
h=1 m=37
